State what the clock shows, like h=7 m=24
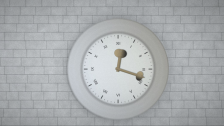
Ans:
h=12 m=18
